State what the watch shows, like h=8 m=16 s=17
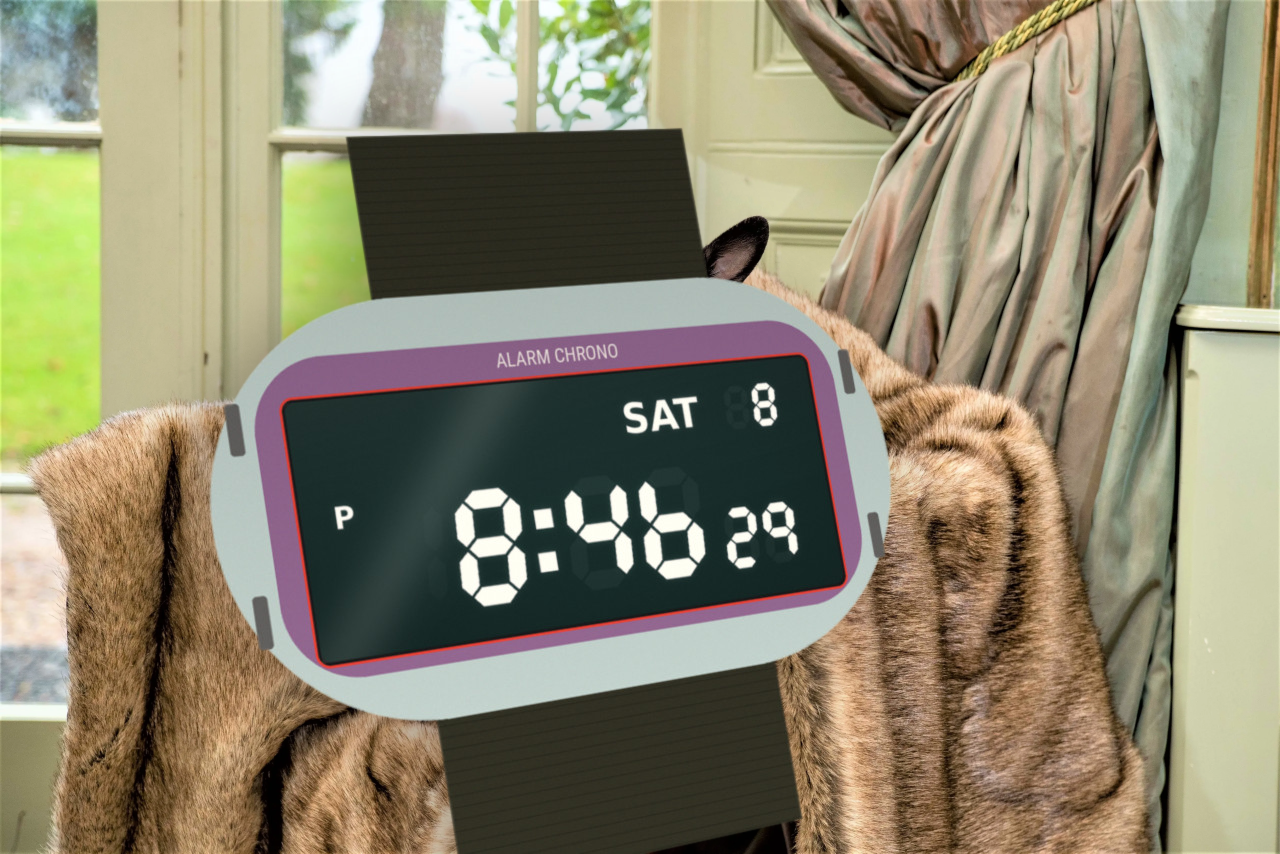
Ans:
h=8 m=46 s=29
